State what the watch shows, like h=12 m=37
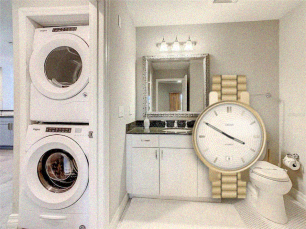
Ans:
h=3 m=50
